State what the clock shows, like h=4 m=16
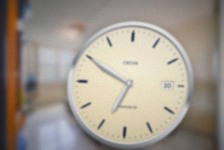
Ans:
h=6 m=50
